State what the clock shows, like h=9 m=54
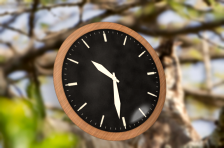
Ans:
h=10 m=31
